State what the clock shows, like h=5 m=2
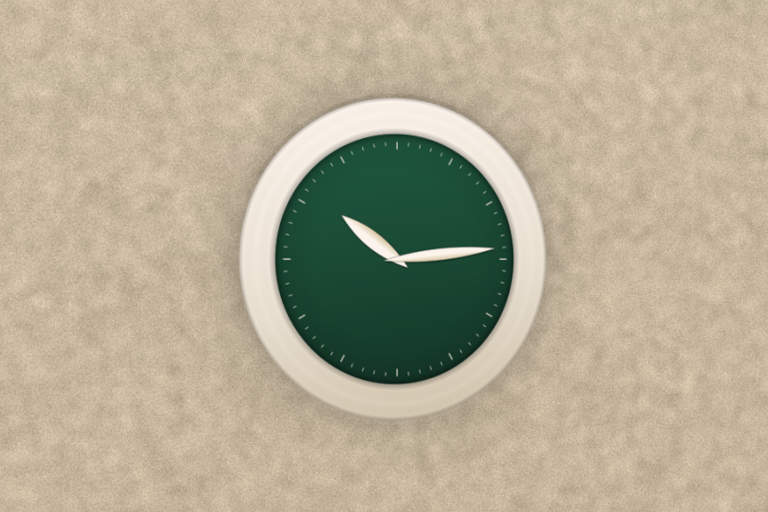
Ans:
h=10 m=14
